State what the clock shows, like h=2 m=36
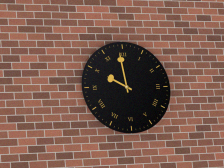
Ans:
h=9 m=59
